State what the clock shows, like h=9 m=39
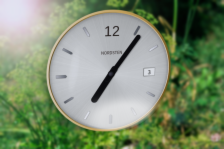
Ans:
h=7 m=6
